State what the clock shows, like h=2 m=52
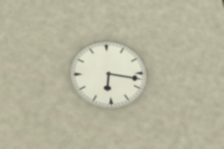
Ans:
h=6 m=17
